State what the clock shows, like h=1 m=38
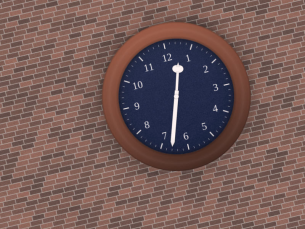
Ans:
h=12 m=33
